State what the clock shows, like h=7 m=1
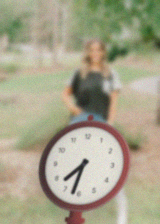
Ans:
h=7 m=32
